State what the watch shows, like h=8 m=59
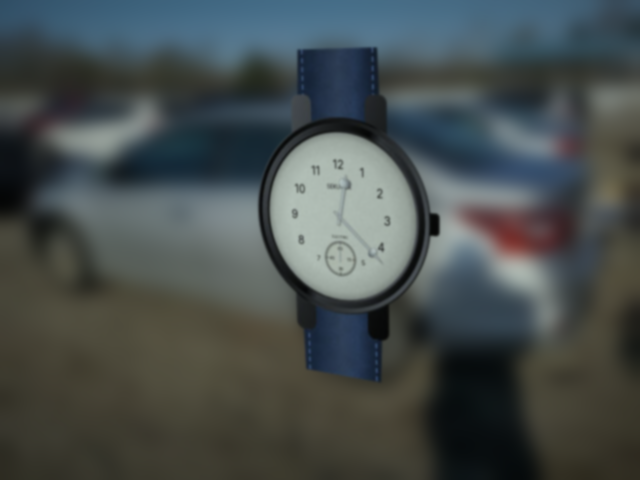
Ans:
h=12 m=22
